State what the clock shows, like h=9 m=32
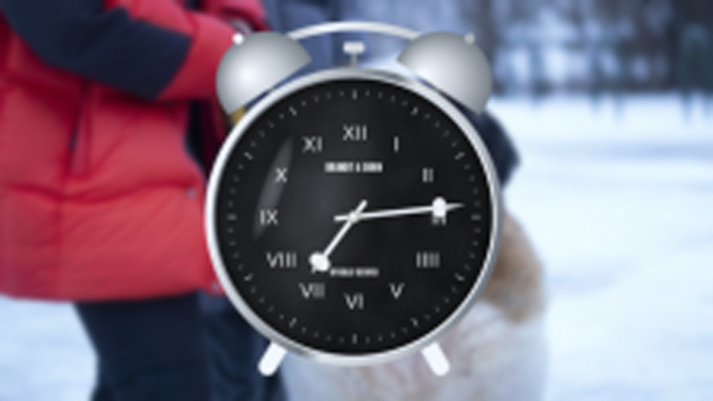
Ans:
h=7 m=14
